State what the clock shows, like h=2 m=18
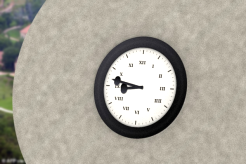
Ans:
h=8 m=47
